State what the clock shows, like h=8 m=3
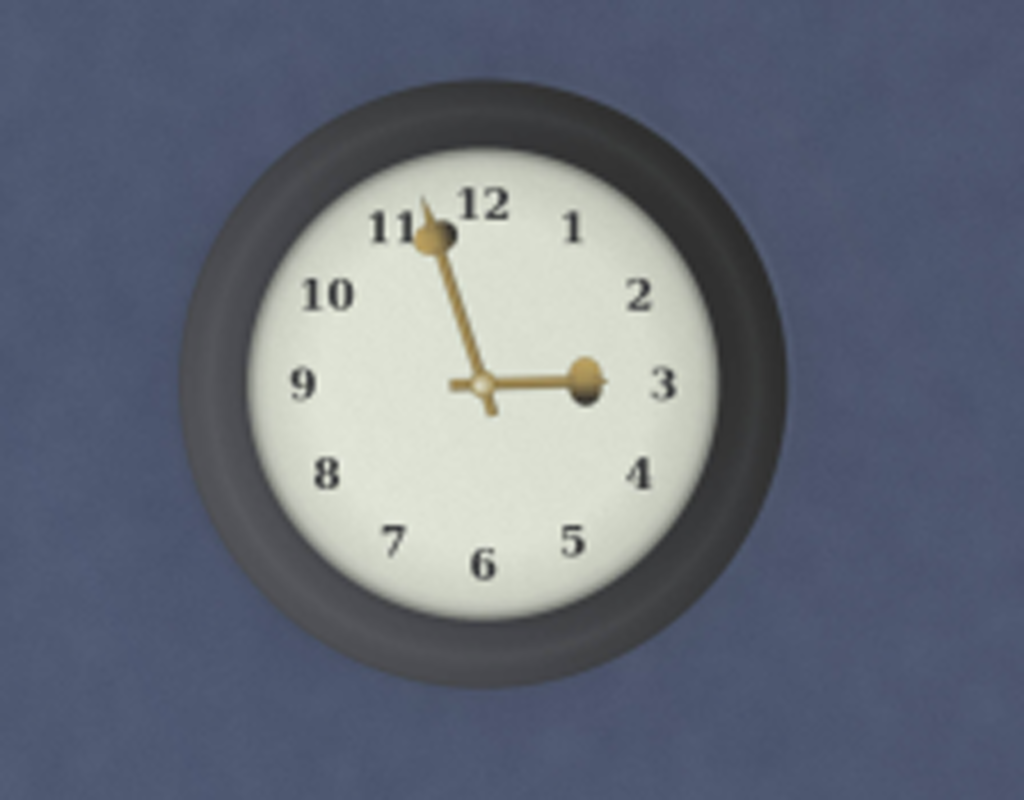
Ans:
h=2 m=57
